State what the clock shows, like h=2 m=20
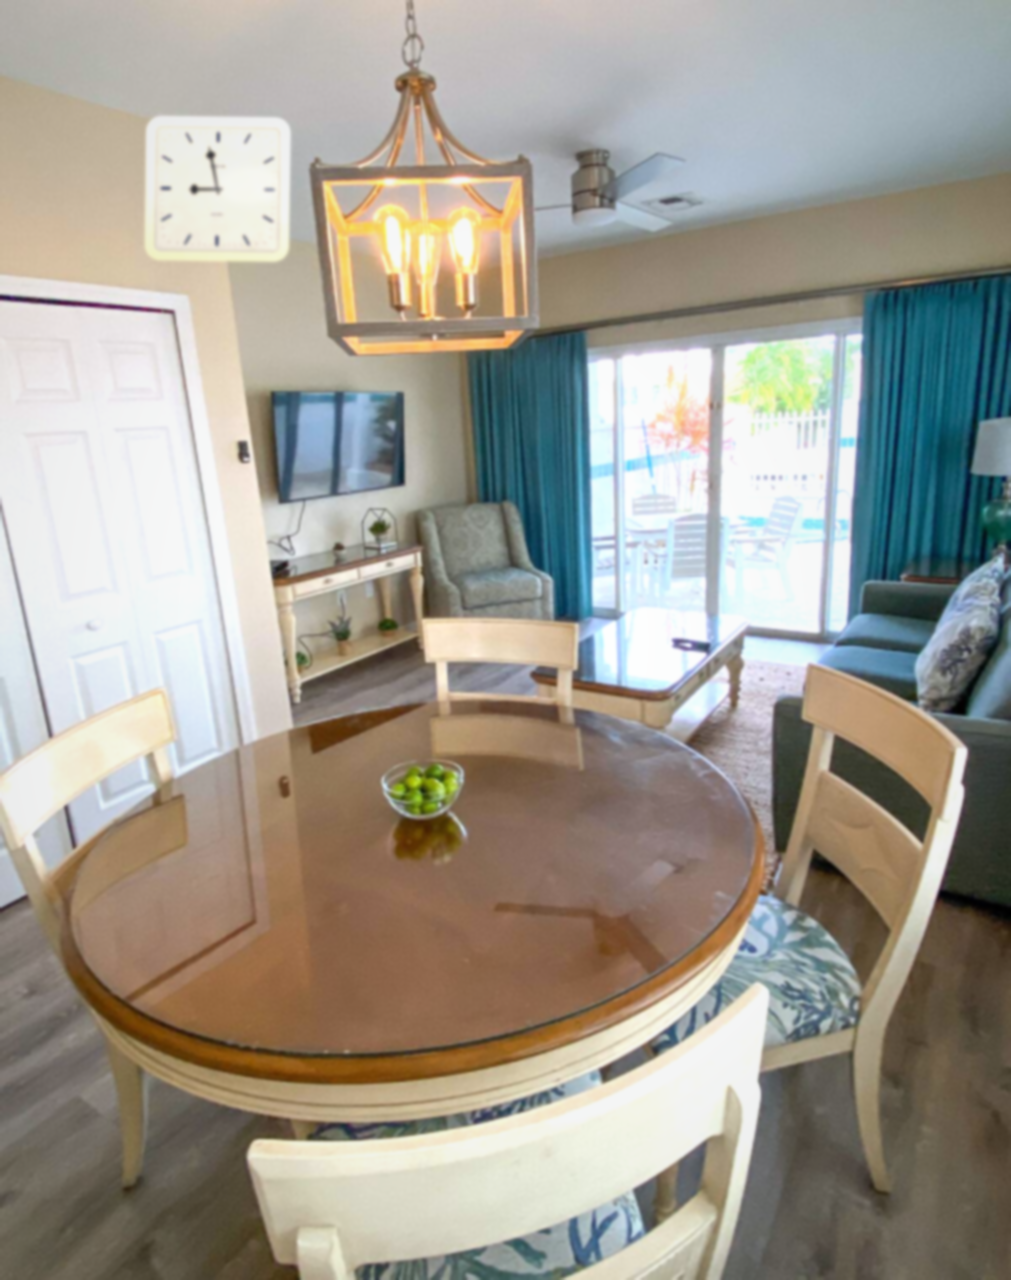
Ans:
h=8 m=58
